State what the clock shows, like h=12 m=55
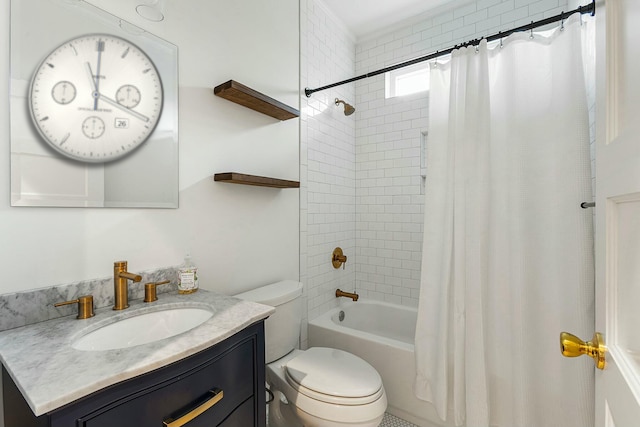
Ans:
h=11 m=19
